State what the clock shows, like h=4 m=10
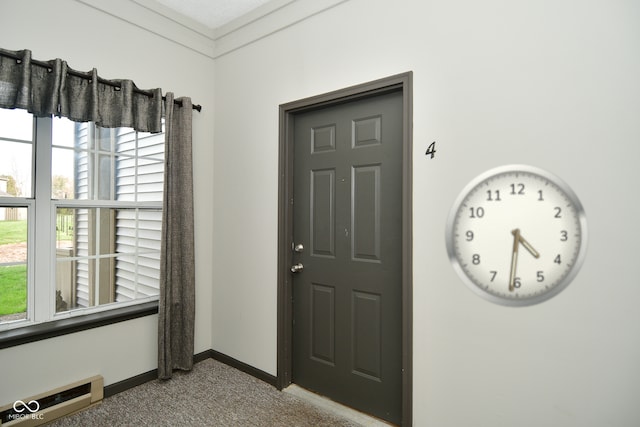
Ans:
h=4 m=31
